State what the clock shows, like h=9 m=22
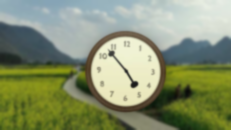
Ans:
h=4 m=53
